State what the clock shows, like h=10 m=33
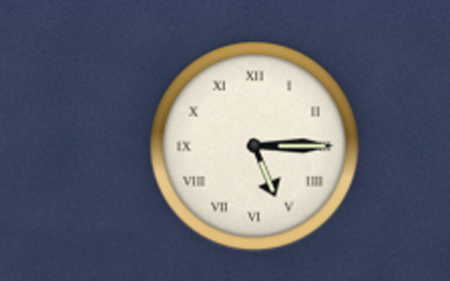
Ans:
h=5 m=15
